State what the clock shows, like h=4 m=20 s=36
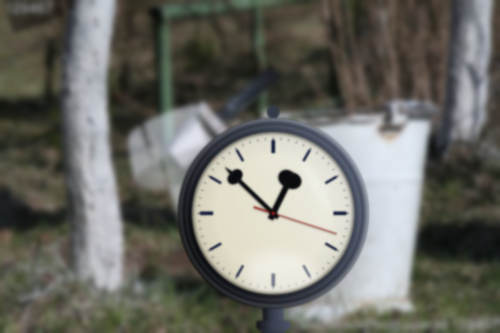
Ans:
h=12 m=52 s=18
